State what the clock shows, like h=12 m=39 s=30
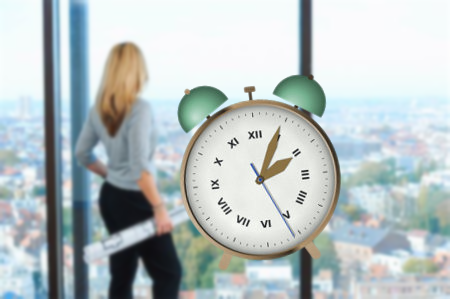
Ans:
h=2 m=4 s=26
